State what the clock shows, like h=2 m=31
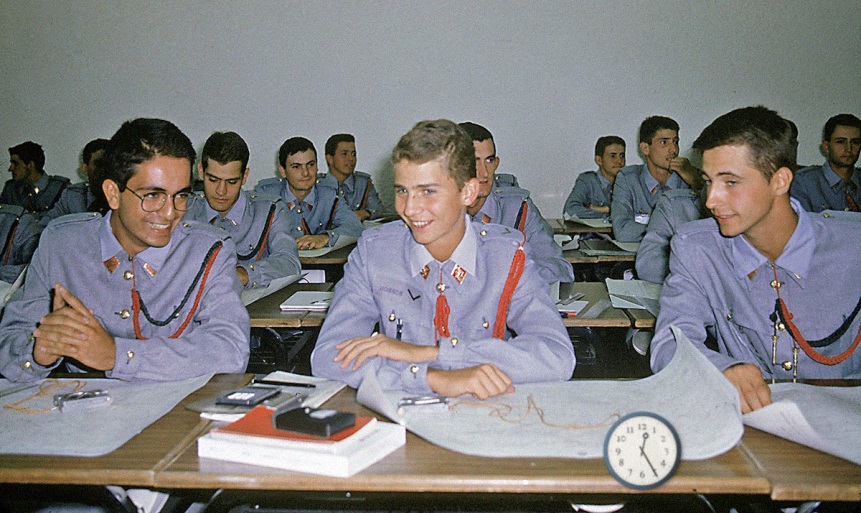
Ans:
h=12 m=25
